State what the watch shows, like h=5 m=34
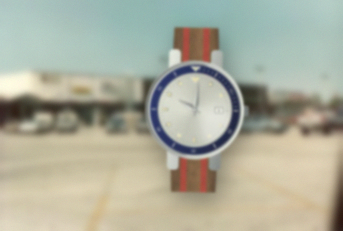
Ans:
h=10 m=1
